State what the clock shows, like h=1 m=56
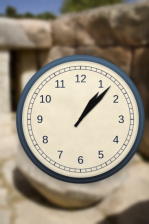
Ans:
h=1 m=7
